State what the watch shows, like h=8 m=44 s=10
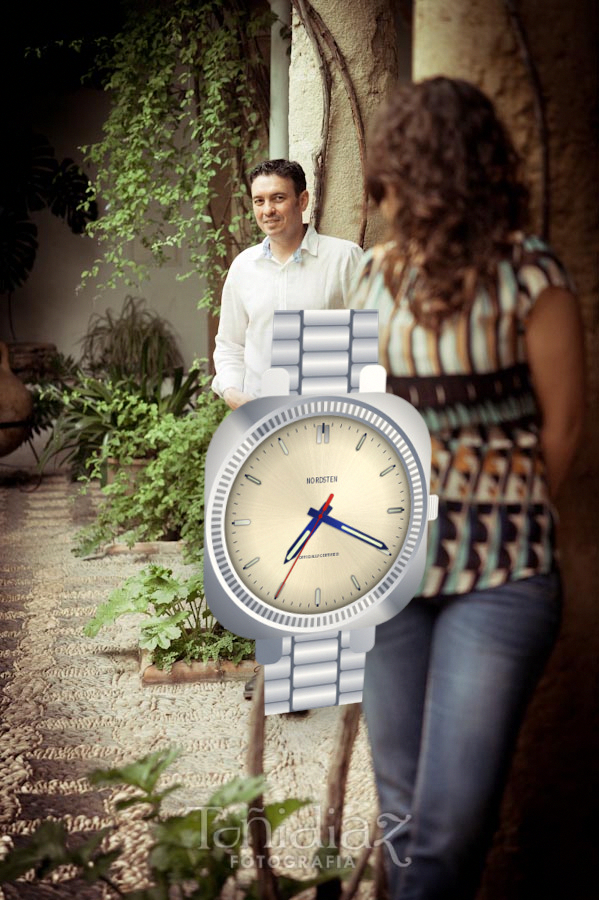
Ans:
h=7 m=19 s=35
